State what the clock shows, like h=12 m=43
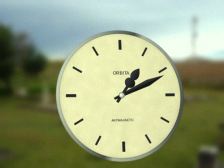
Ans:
h=1 m=11
